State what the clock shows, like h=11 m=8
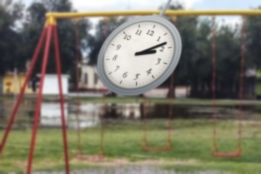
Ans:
h=2 m=8
